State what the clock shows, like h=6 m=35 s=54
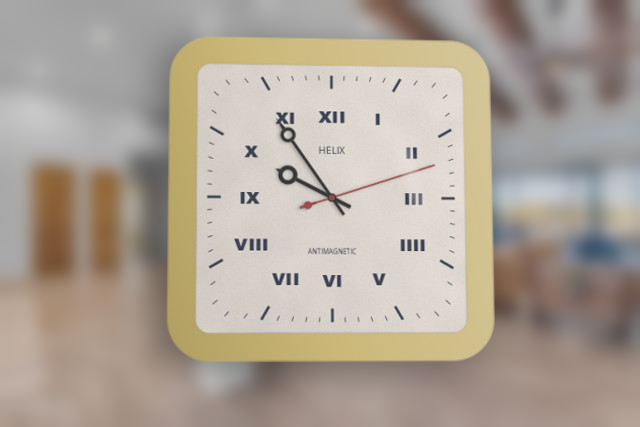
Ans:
h=9 m=54 s=12
